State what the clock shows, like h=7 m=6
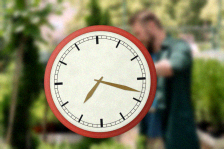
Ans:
h=7 m=18
